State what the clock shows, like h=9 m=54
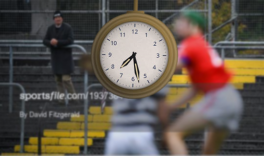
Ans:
h=7 m=28
